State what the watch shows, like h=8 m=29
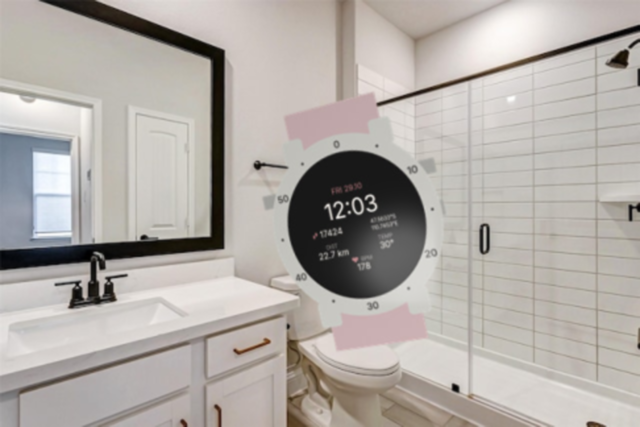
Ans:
h=12 m=3
